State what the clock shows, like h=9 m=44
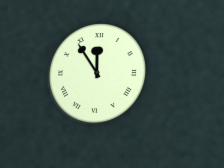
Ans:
h=11 m=54
